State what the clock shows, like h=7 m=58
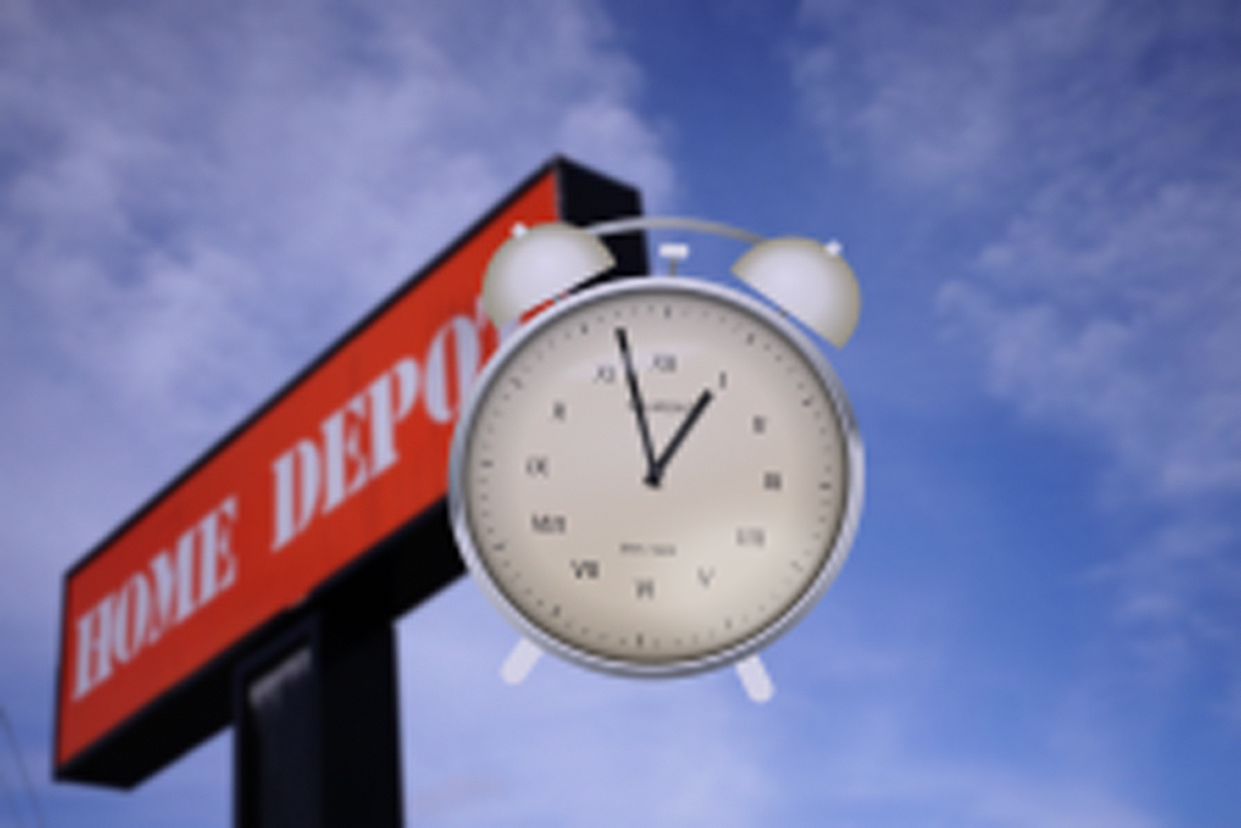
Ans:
h=12 m=57
